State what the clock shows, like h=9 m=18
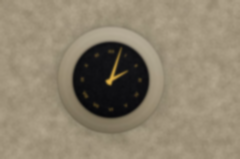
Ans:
h=2 m=3
